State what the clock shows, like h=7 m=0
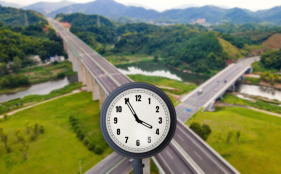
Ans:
h=3 m=55
